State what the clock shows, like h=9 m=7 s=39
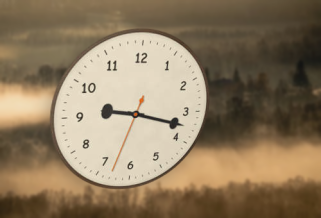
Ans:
h=9 m=17 s=33
